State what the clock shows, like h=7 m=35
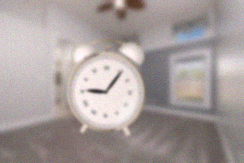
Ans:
h=9 m=6
